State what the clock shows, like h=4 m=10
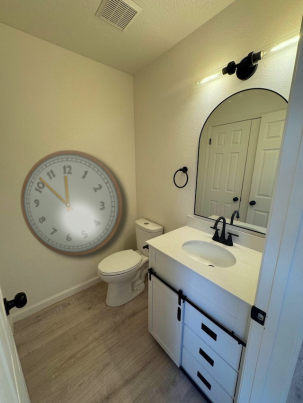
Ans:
h=11 m=52
